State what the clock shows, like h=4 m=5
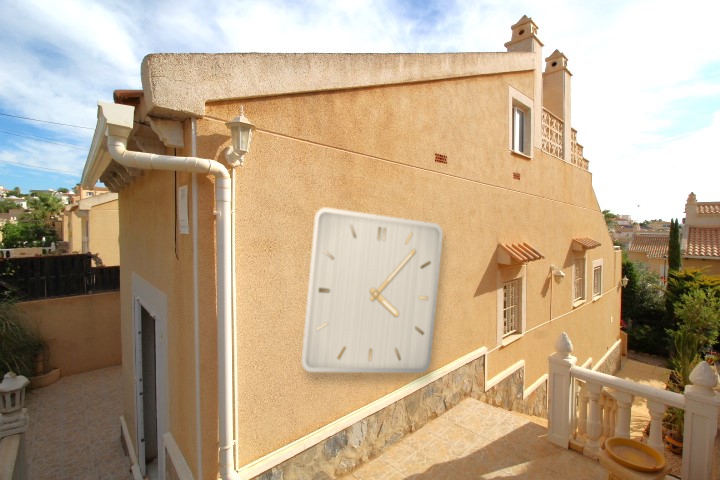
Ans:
h=4 m=7
